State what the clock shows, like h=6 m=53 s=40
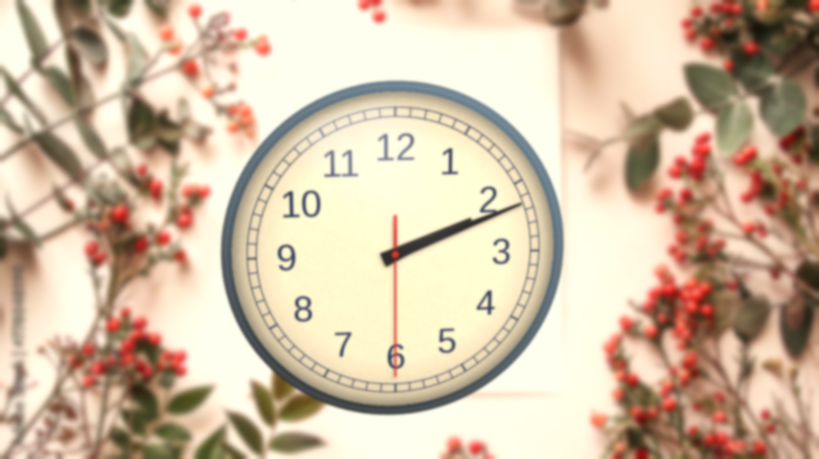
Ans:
h=2 m=11 s=30
